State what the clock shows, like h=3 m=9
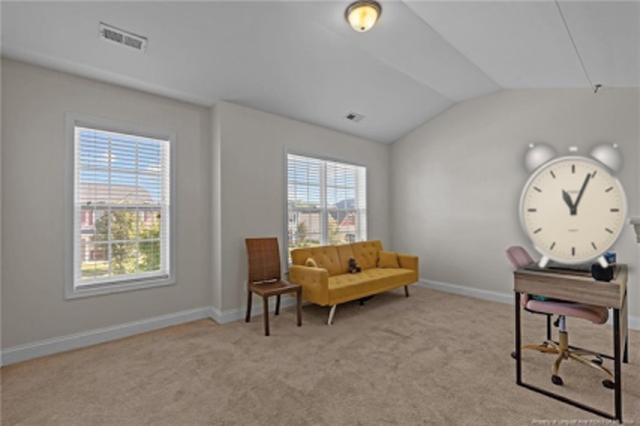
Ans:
h=11 m=4
